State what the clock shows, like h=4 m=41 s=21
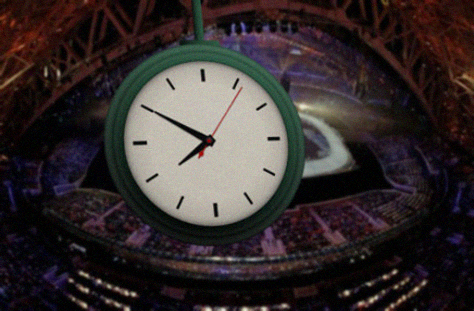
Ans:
h=7 m=50 s=6
